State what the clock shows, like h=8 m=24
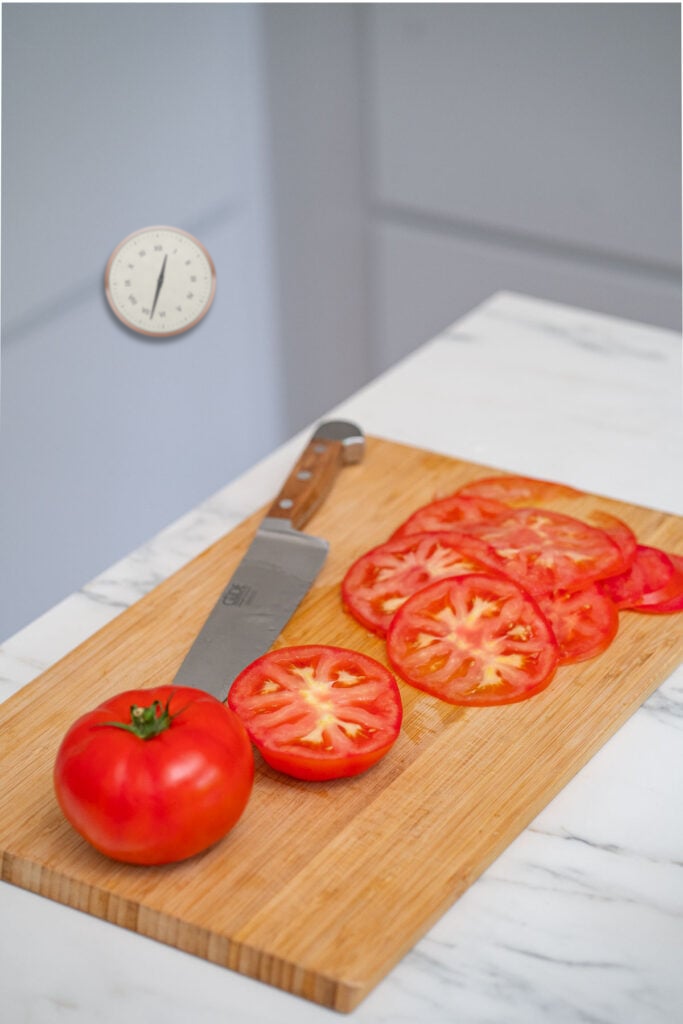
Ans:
h=12 m=33
